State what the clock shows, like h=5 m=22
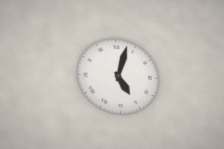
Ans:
h=5 m=3
